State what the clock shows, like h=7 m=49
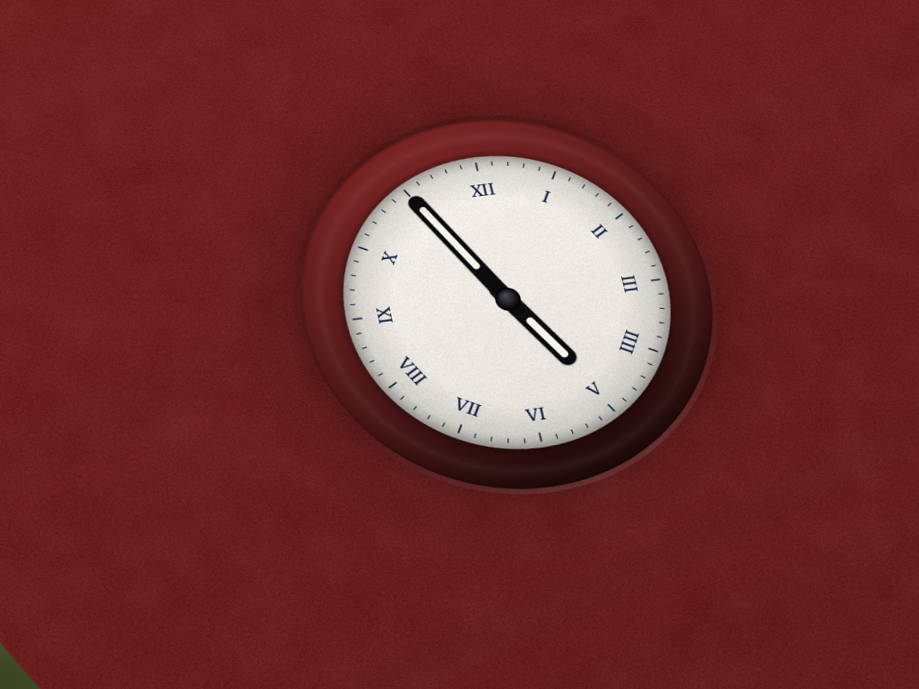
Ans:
h=4 m=55
